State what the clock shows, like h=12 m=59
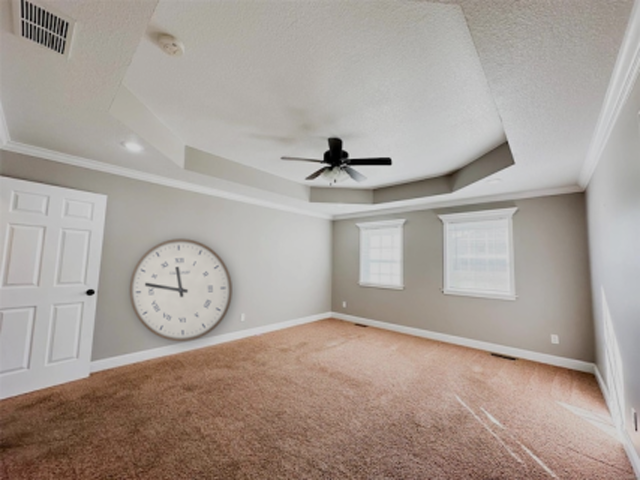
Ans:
h=11 m=47
